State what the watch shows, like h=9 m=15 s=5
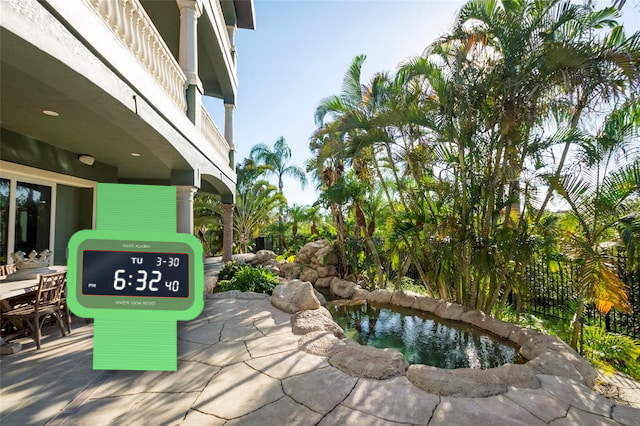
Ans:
h=6 m=32 s=40
